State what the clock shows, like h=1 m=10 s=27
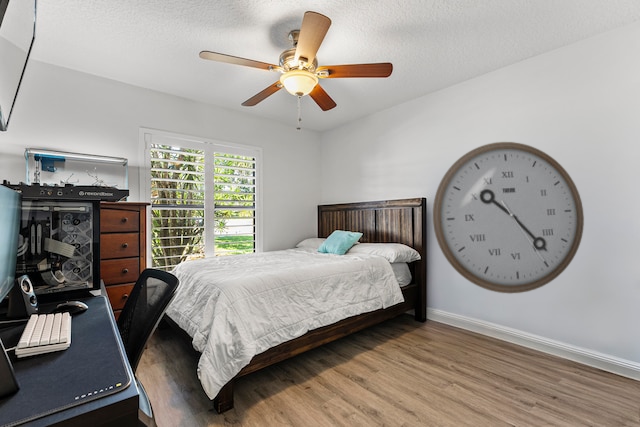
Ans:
h=10 m=23 s=25
